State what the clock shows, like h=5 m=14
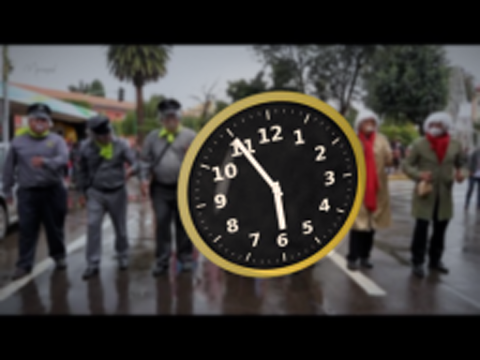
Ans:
h=5 m=55
